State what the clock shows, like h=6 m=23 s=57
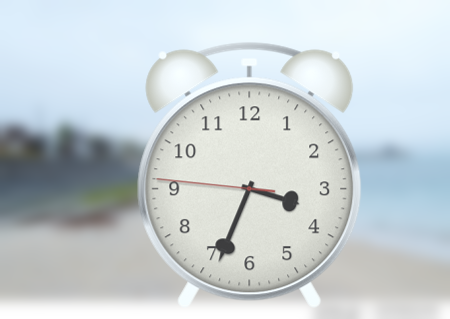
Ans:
h=3 m=33 s=46
